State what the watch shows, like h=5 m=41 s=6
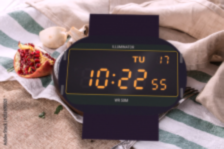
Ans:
h=10 m=22 s=55
